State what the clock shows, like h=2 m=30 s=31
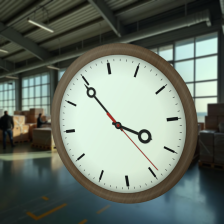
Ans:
h=3 m=54 s=24
